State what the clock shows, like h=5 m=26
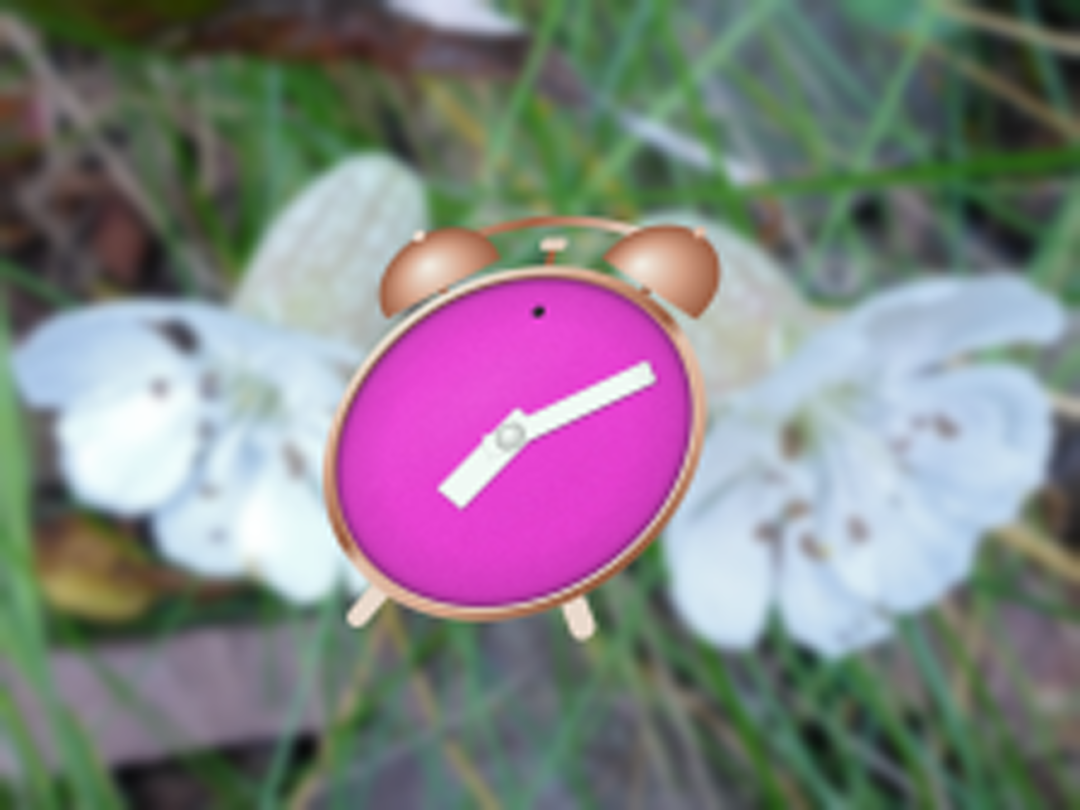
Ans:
h=7 m=10
